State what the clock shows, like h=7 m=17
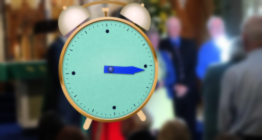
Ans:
h=3 m=16
